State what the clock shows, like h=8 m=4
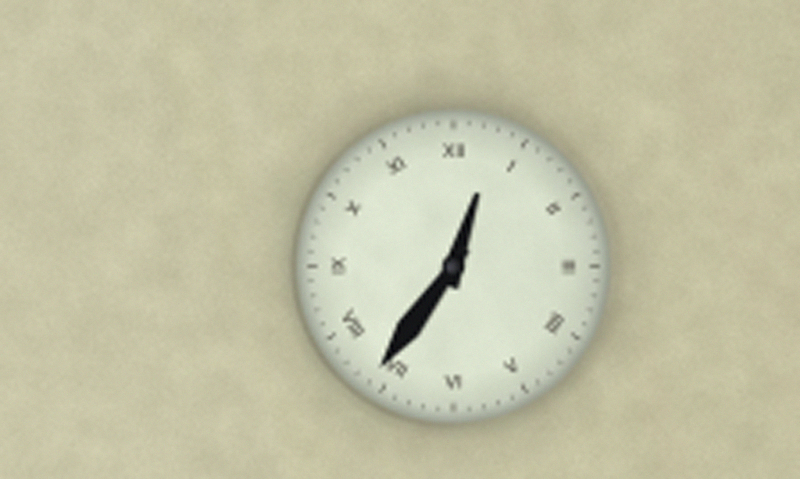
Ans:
h=12 m=36
